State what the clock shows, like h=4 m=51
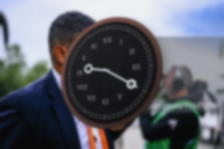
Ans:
h=9 m=20
